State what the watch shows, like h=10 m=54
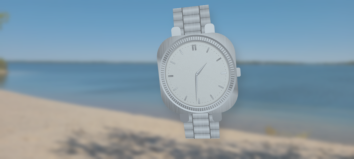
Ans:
h=1 m=31
